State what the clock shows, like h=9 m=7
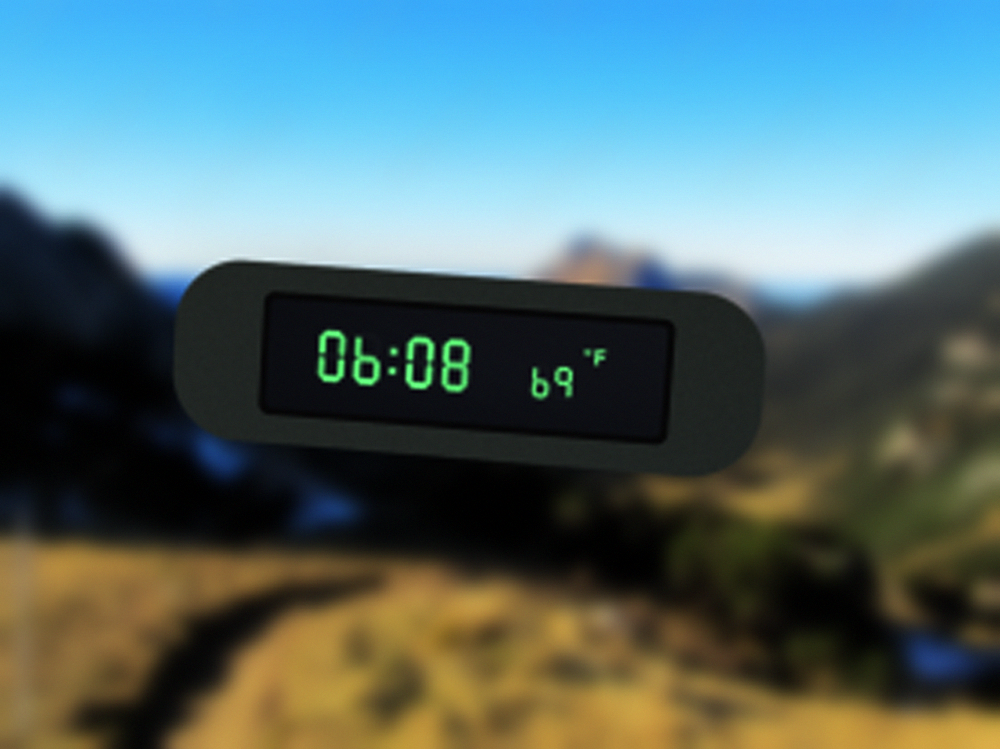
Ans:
h=6 m=8
